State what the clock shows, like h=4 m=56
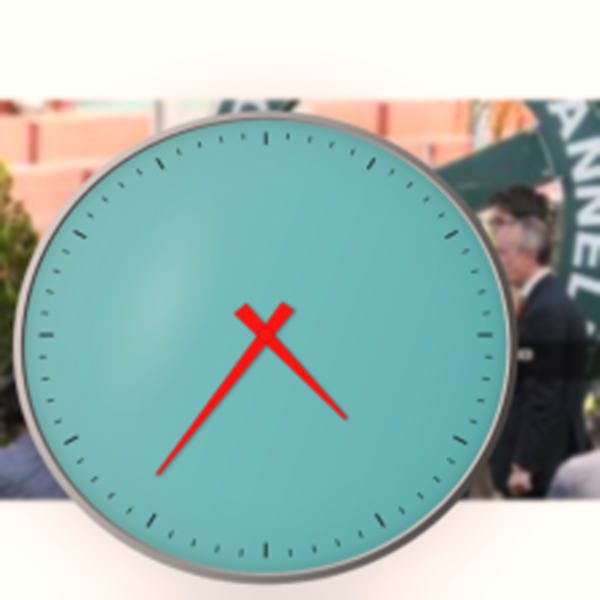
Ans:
h=4 m=36
